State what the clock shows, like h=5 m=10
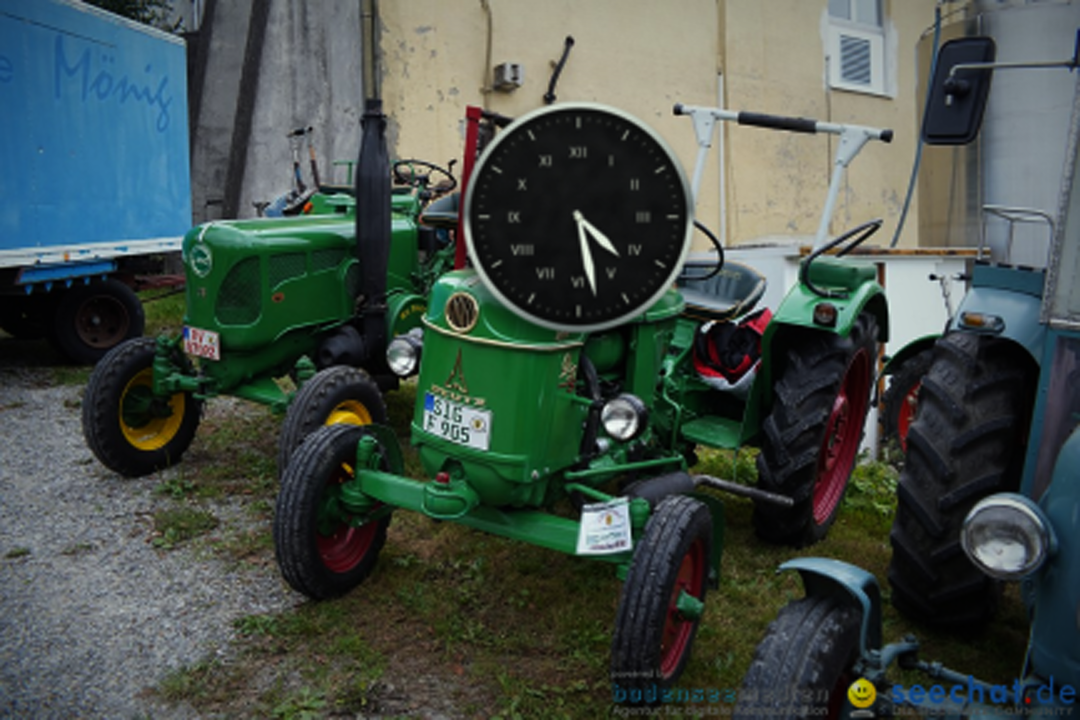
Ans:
h=4 m=28
